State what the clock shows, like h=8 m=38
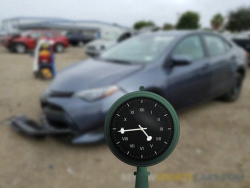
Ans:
h=4 m=44
